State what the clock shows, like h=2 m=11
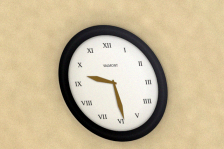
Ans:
h=9 m=29
